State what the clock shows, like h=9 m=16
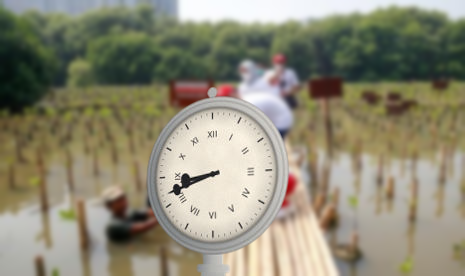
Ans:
h=8 m=42
